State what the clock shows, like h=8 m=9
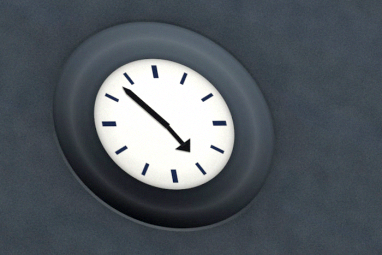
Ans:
h=4 m=53
